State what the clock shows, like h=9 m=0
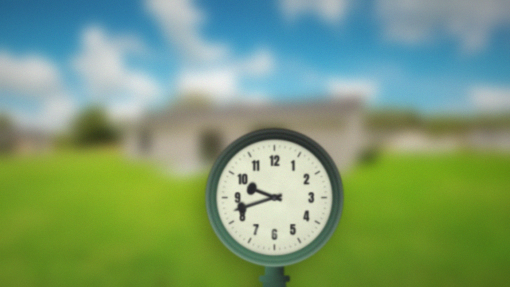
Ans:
h=9 m=42
